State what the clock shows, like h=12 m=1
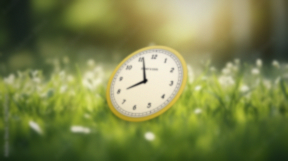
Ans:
h=7 m=56
